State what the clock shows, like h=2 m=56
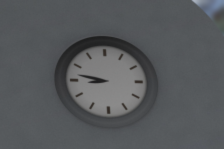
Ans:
h=8 m=47
